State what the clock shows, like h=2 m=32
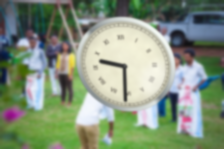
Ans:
h=9 m=31
